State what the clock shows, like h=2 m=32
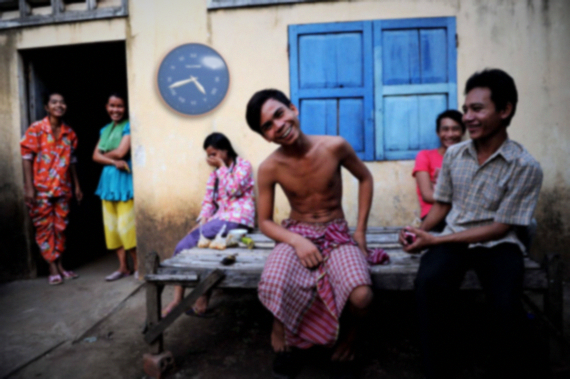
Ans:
h=4 m=42
